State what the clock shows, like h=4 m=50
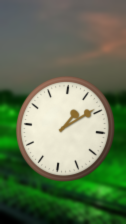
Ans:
h=1 m=9
